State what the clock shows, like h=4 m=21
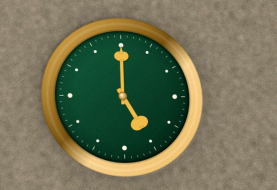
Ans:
h=5 m=0
